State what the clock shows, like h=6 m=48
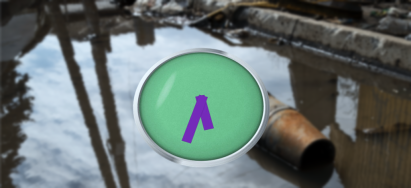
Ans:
h=5 m=33
